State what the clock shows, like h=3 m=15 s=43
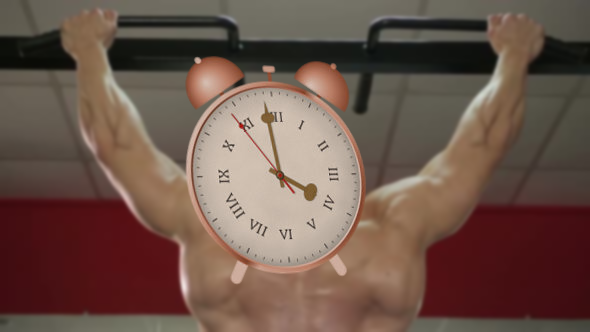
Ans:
h=3 m=58 s=54
